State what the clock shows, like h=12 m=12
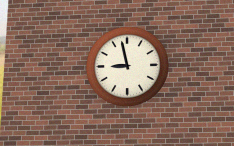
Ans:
h=8 m=58
